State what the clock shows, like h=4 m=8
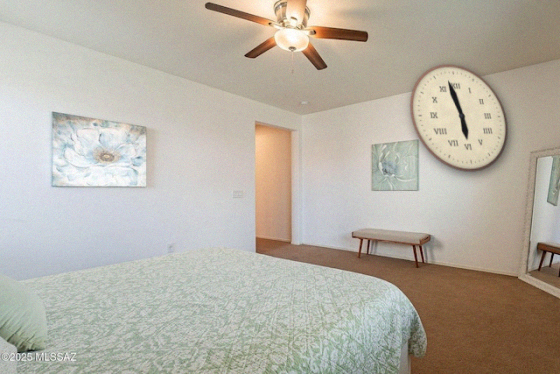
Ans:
h=5 m=58
